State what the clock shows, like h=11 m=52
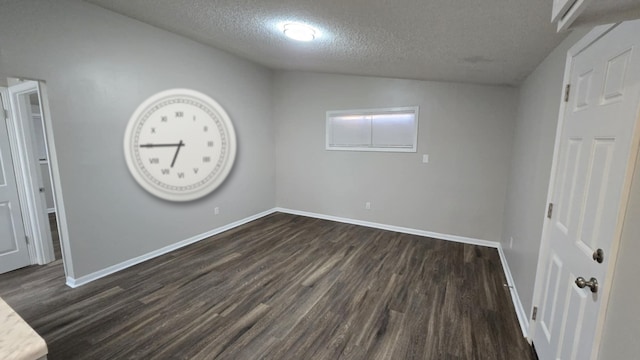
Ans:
h=6 m=45
